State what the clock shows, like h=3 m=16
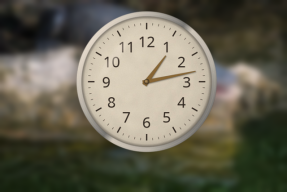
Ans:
h=1 m=13
